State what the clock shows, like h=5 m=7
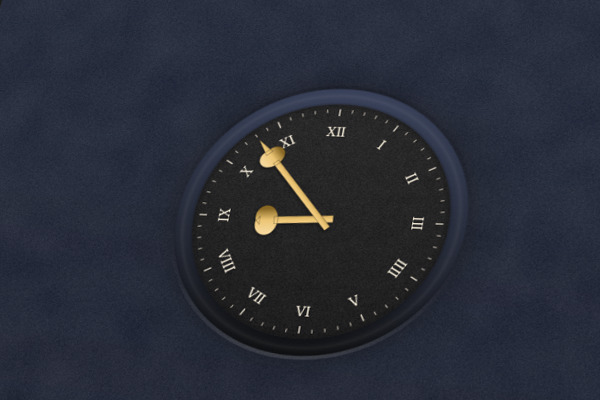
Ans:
h=8 m=53
